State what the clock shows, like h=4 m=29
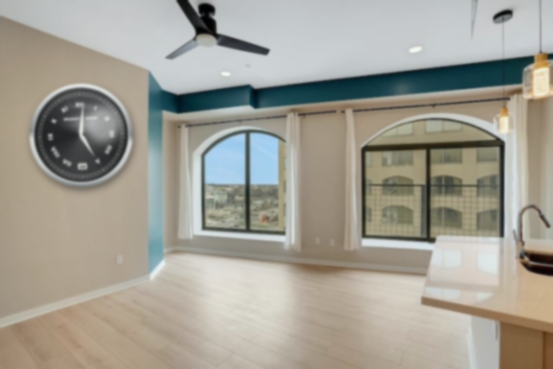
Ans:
h=5 m=1
